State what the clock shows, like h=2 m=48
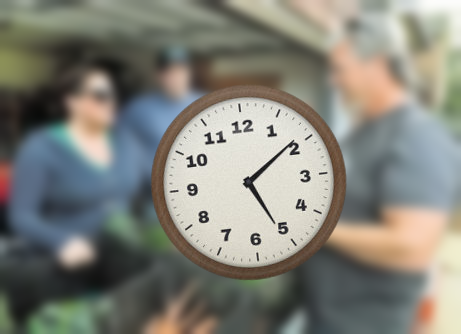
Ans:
h=5 m=9
